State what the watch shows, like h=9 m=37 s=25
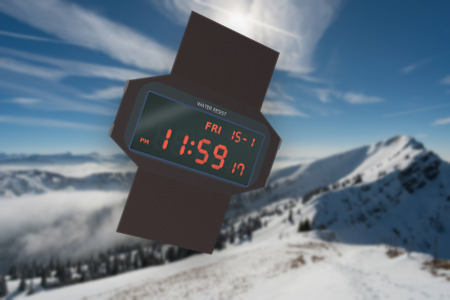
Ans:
h=11 m=59 s=17
